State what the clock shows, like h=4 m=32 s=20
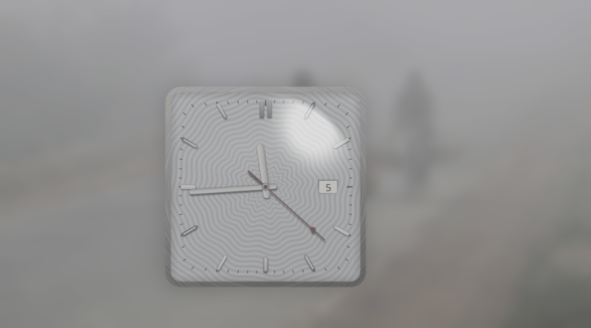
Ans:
h=11 m=44 s=22
